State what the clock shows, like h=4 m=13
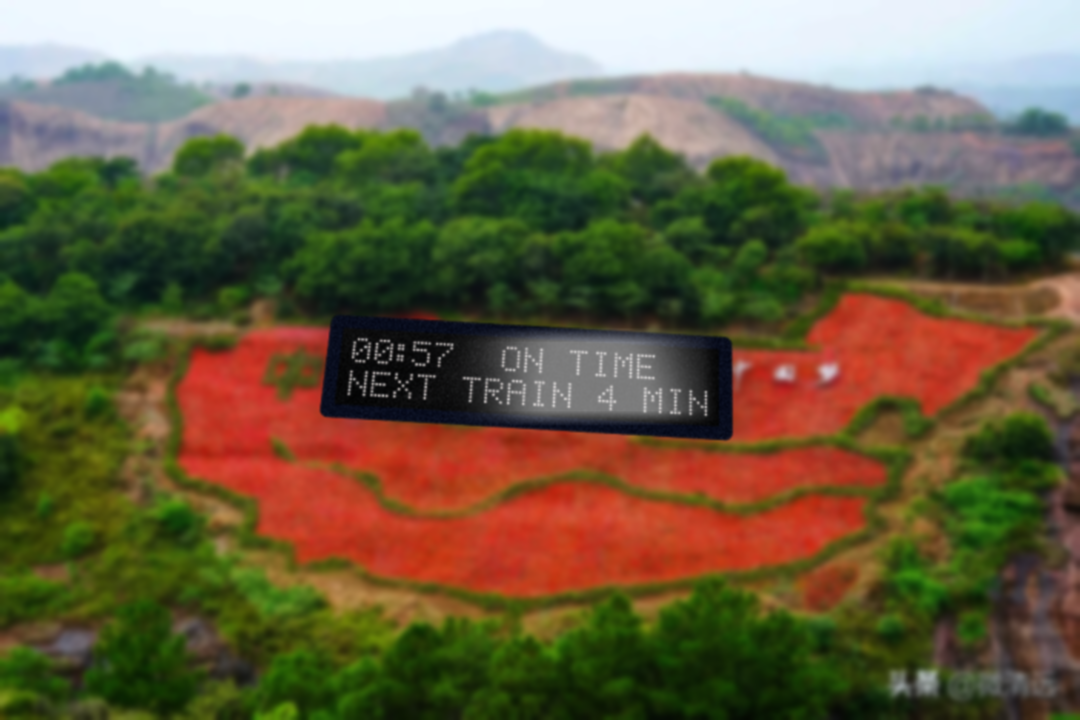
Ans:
h=0 m=57
